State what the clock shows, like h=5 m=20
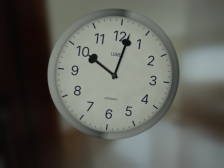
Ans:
h=10 m=2
